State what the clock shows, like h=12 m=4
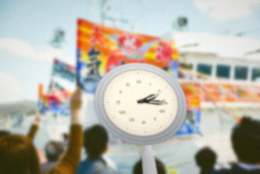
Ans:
h=2 m=16
